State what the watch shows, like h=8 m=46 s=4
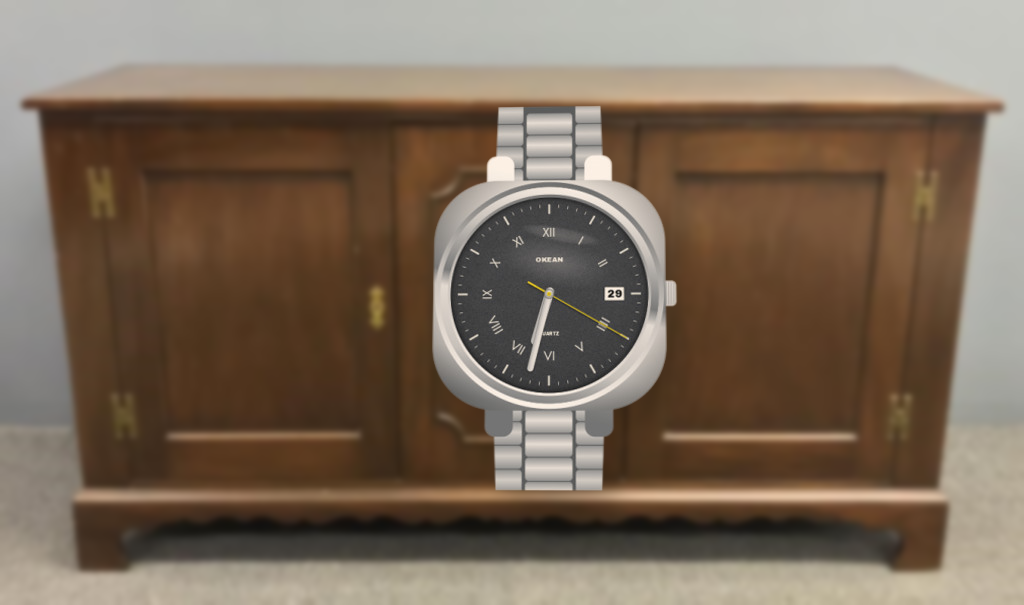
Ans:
h=6 m=32 s=20
